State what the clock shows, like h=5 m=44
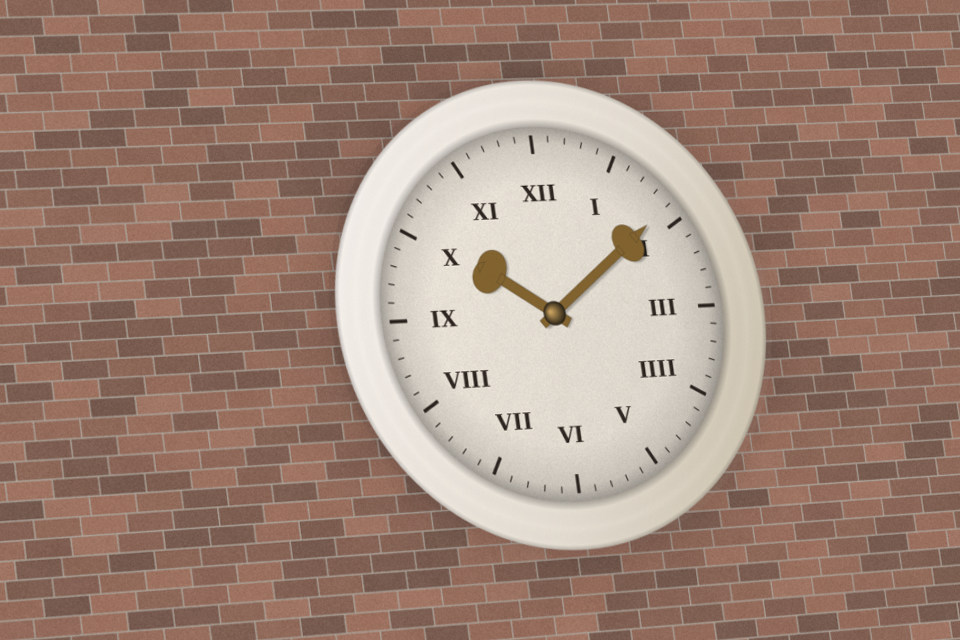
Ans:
h=10 m=9
